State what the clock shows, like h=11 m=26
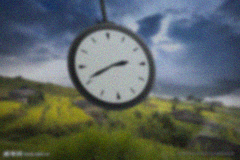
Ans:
h=2 m=41
